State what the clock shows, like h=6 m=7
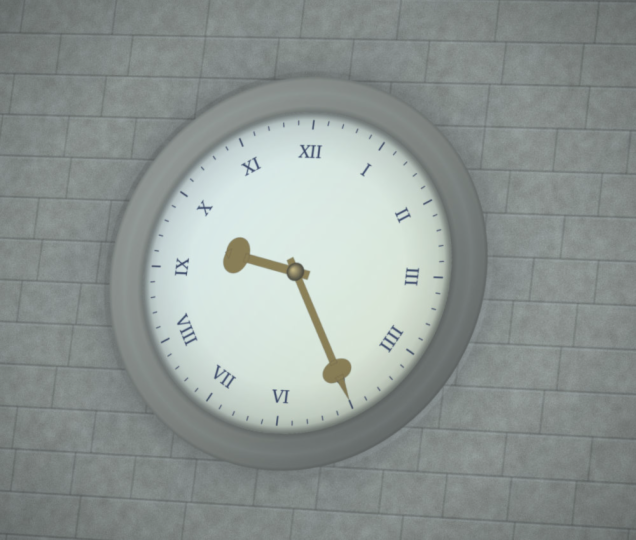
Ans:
h=9 m=25
